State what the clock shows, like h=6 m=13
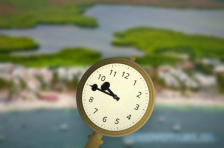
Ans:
h=9 m=45
